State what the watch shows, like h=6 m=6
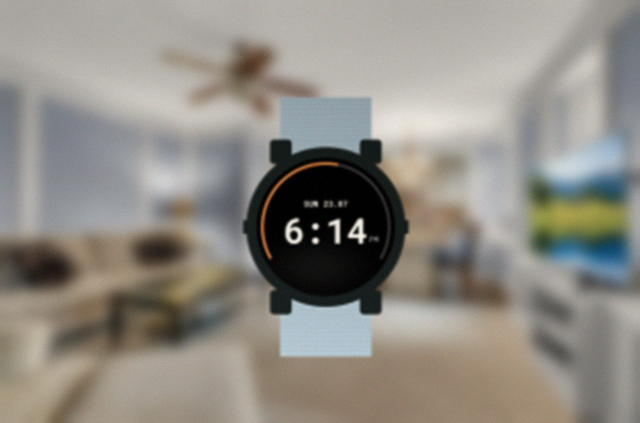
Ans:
h=6 m=14
